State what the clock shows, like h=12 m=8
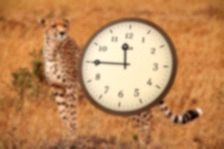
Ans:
h=11 m=45
